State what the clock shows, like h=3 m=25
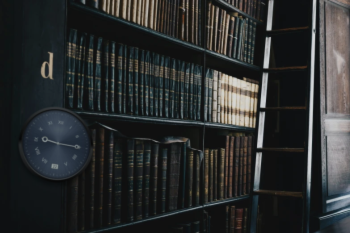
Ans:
h=9 m=15
